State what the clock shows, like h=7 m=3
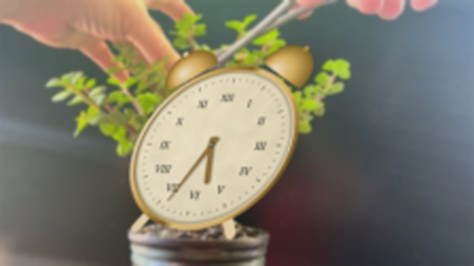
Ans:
h=5 m=34
